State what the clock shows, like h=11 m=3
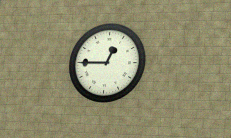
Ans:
h=12 m=45
